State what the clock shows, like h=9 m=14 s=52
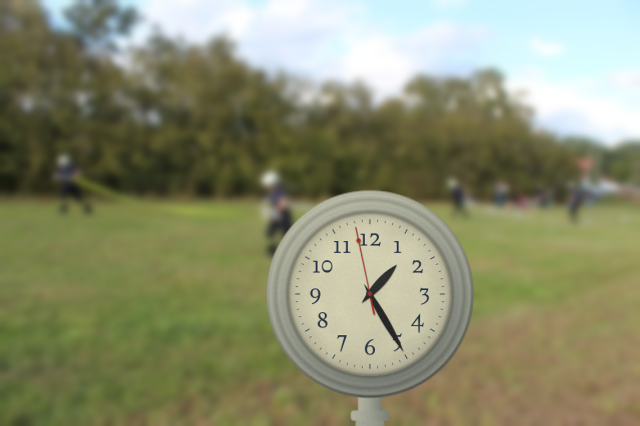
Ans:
h=1 m=24 s=58
